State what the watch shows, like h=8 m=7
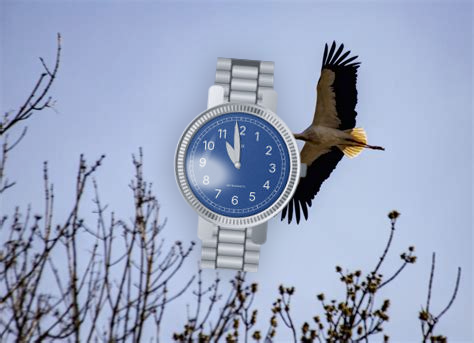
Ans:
h=10 m=59
